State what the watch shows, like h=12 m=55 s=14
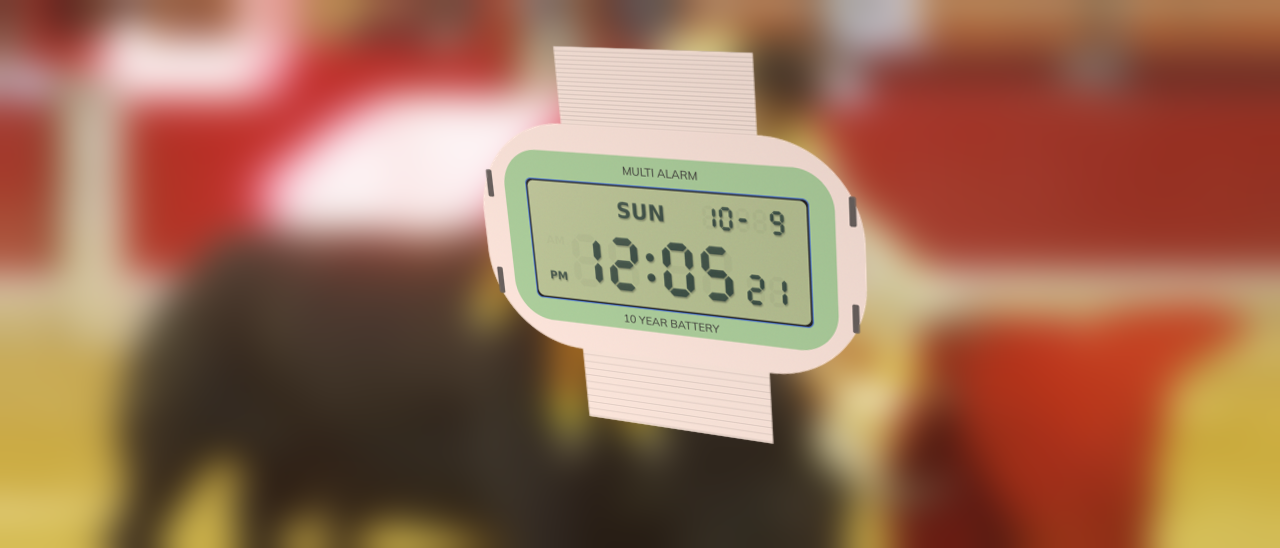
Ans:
h=12 m=5 s=21
